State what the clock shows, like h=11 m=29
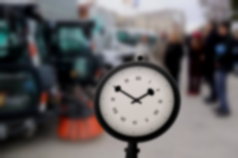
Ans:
h=1 m=50
